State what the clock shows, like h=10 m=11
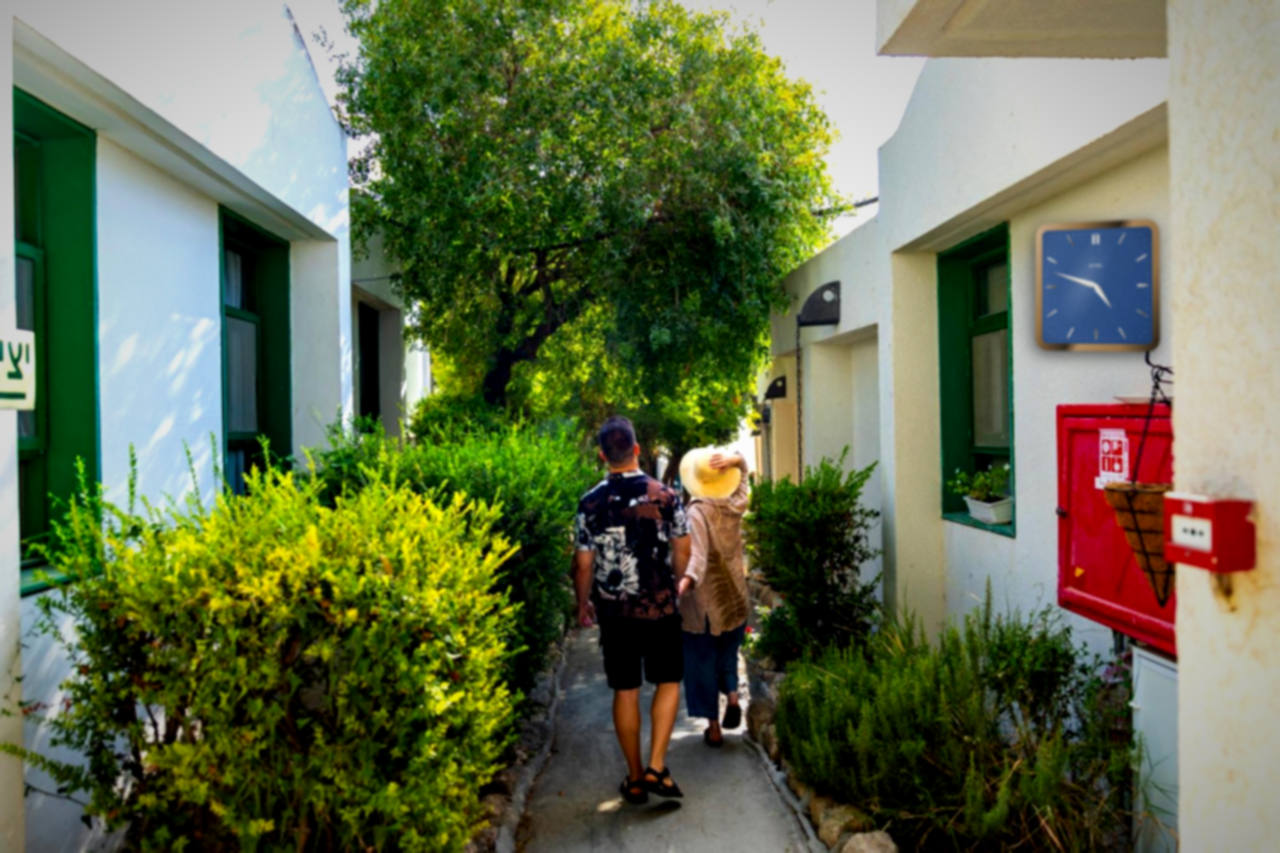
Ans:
h=4 m=48
